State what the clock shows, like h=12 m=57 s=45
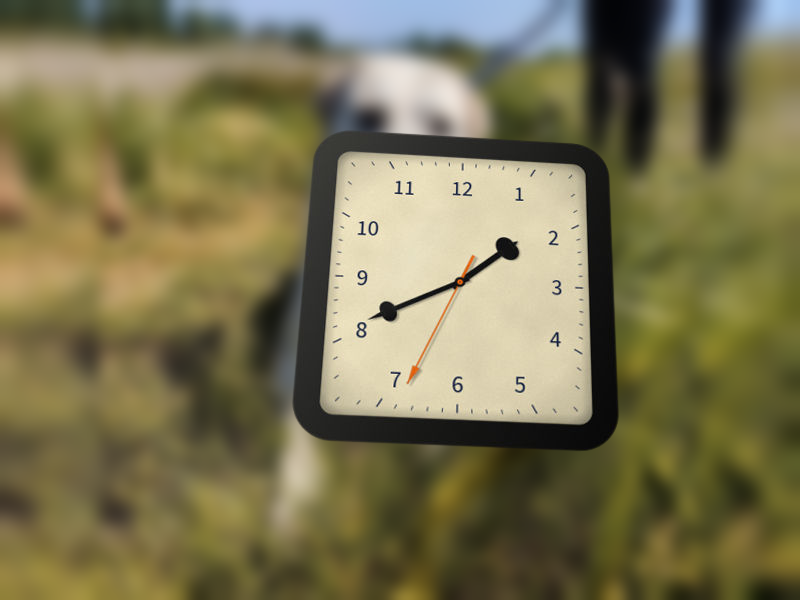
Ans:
h=1 m=40 s=34
